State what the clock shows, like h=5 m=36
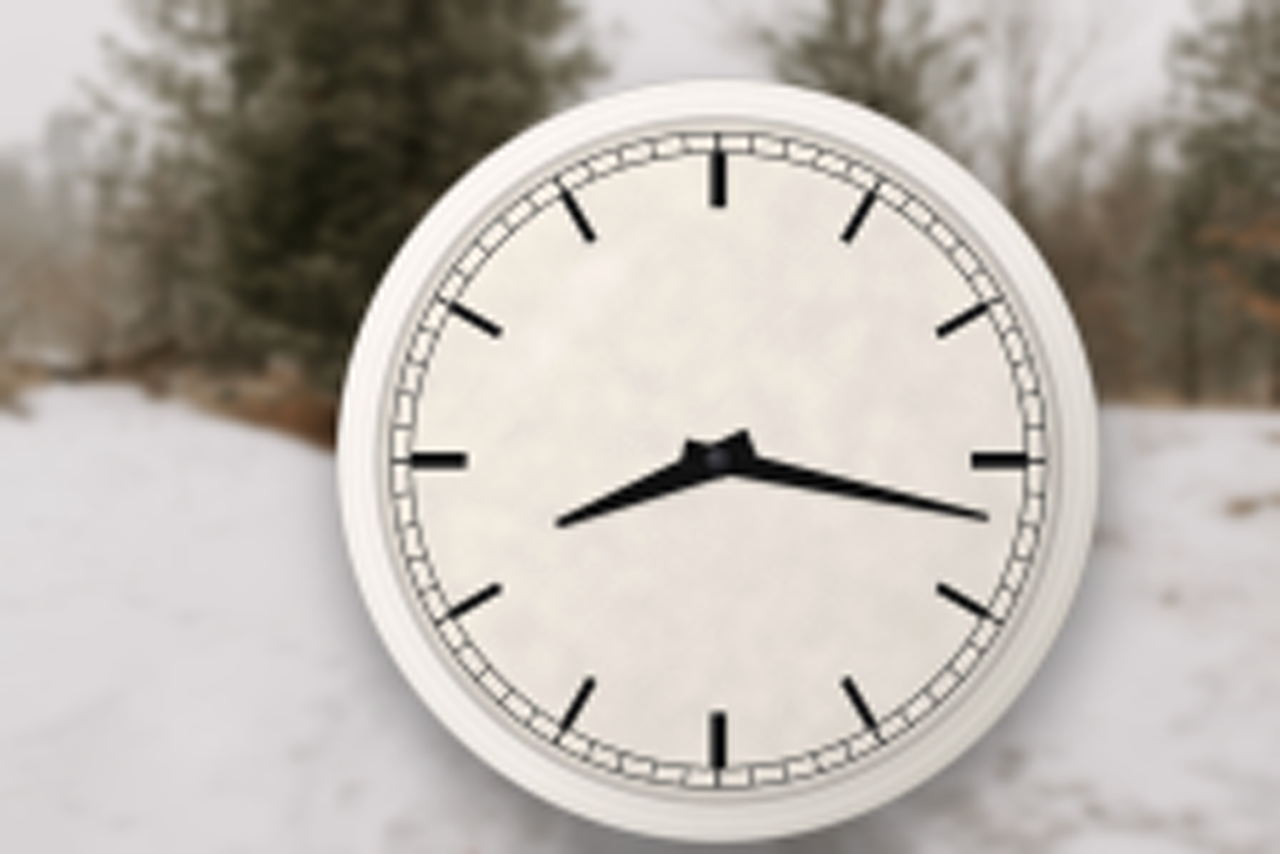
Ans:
h=8 m=17
